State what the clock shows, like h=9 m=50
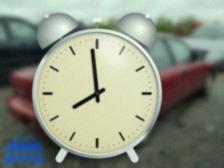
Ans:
h=7 m=59
